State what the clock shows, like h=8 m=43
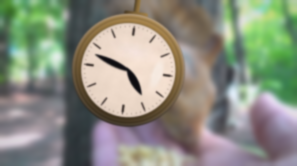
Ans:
h=4 m=48
